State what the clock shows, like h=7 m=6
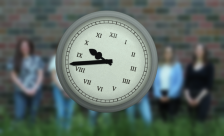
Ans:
h=9 m=42
